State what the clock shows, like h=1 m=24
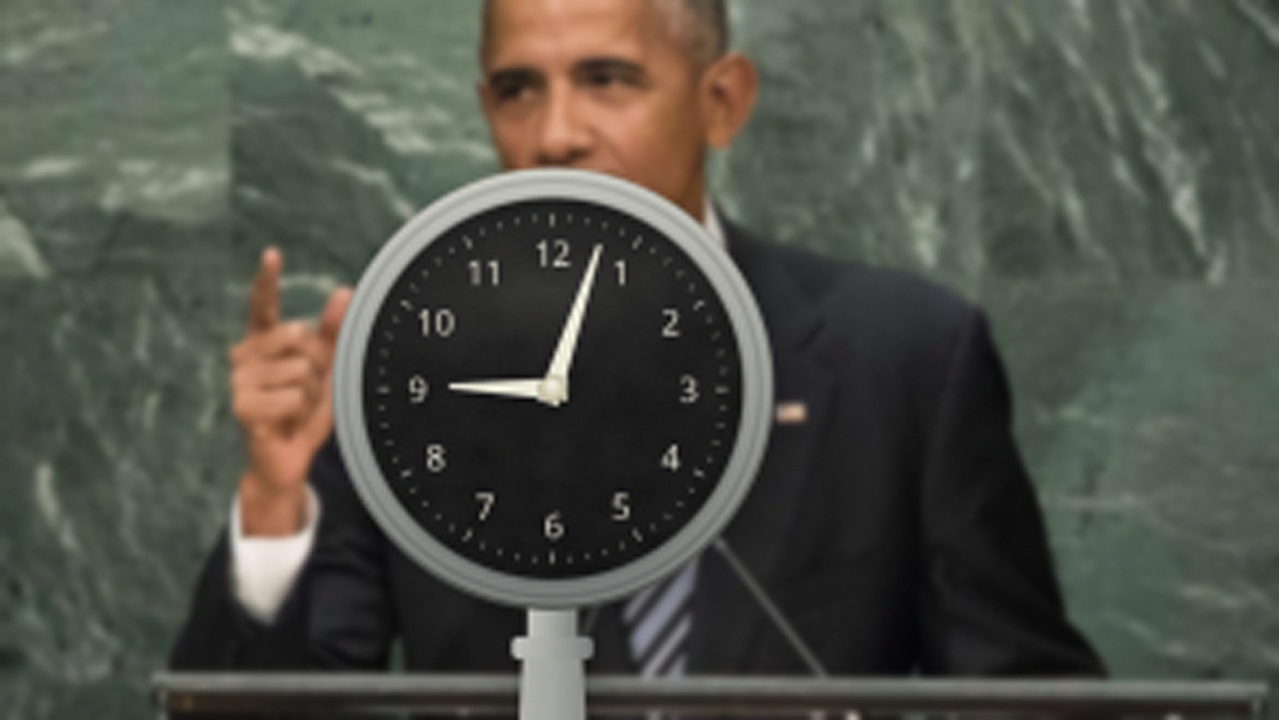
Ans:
h=9 m=3
